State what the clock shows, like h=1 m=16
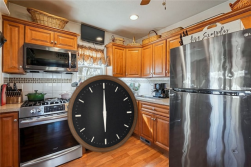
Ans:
h=6 m=0
